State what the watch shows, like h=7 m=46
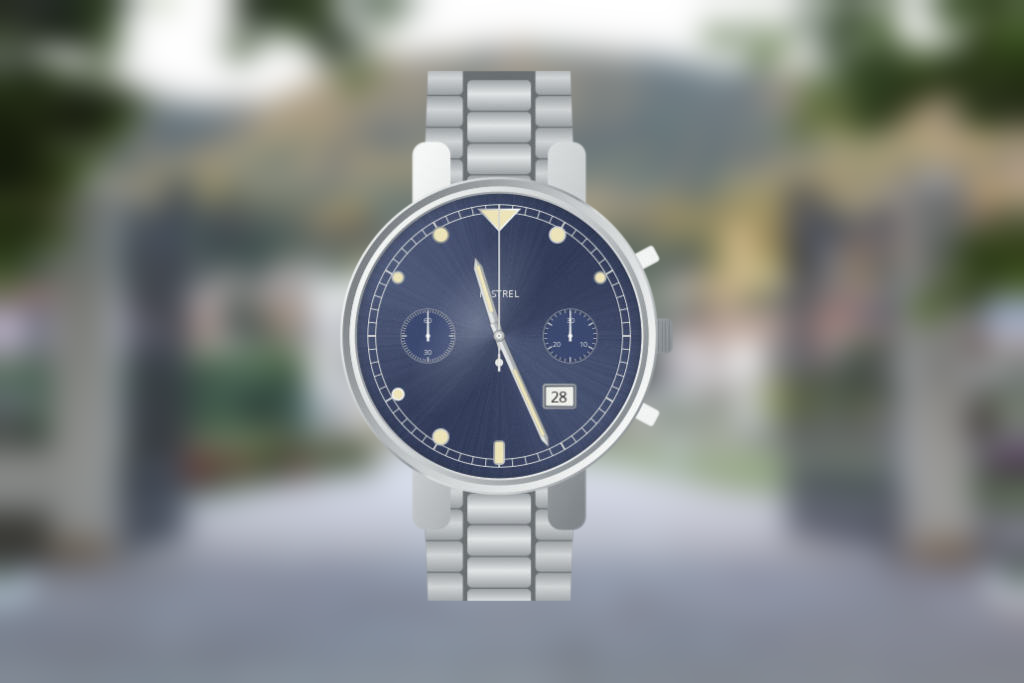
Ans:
h=11 m=26
